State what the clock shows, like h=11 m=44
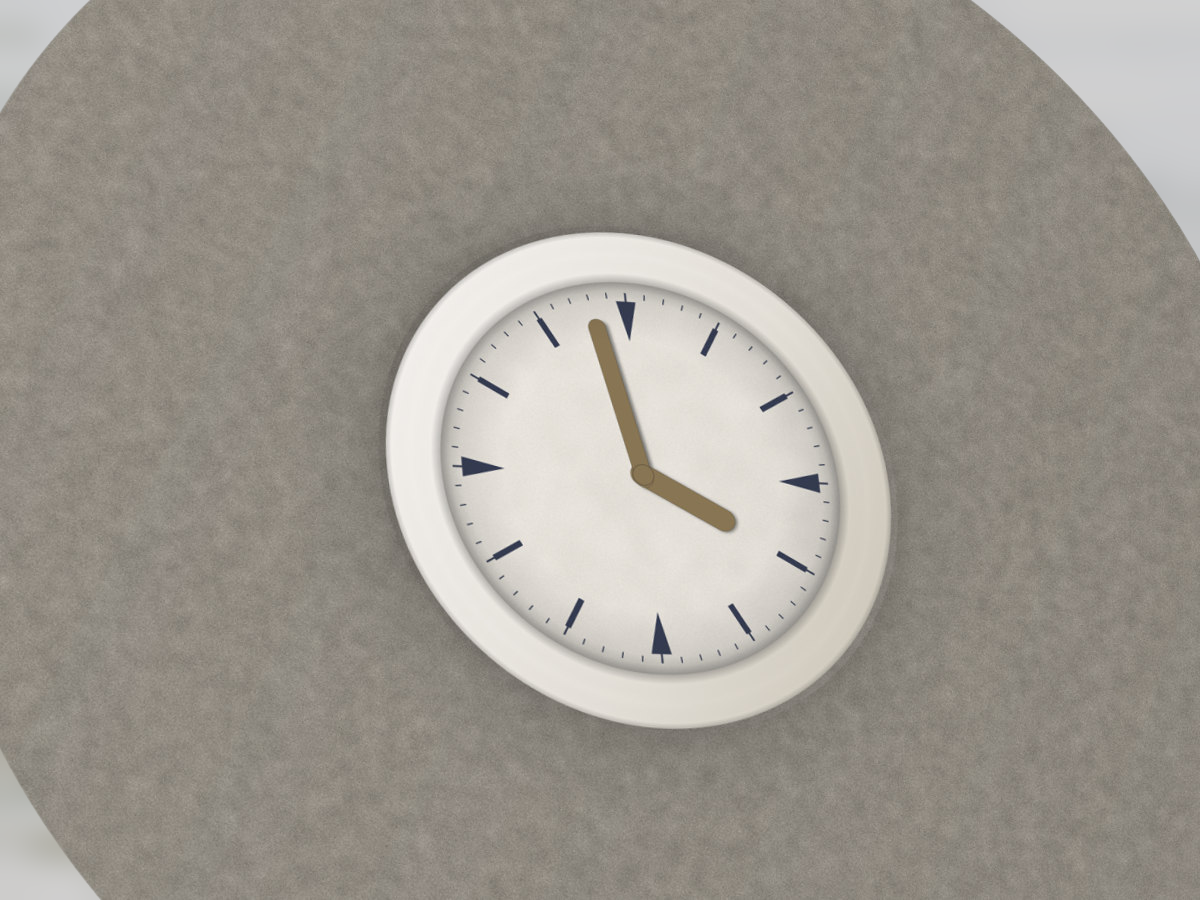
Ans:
h=3 m=58
